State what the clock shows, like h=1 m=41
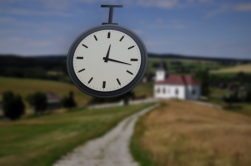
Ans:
h=12 m=17
